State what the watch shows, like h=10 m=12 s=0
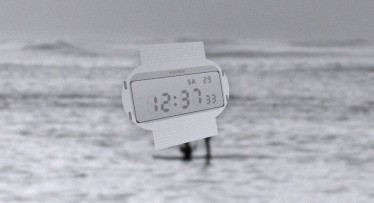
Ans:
h=12 m=37 s=33
